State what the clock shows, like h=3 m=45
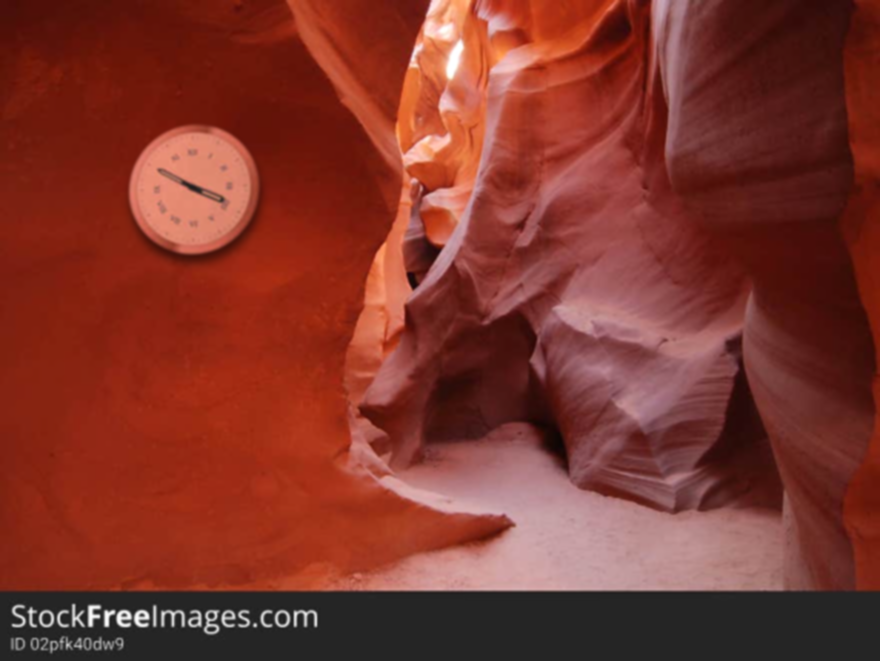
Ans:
h=3 m=50
